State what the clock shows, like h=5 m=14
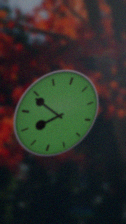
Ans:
h=7 m=49
